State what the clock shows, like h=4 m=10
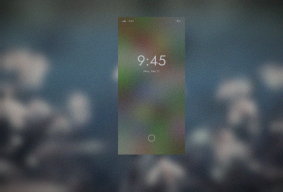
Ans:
h=9 m=45
